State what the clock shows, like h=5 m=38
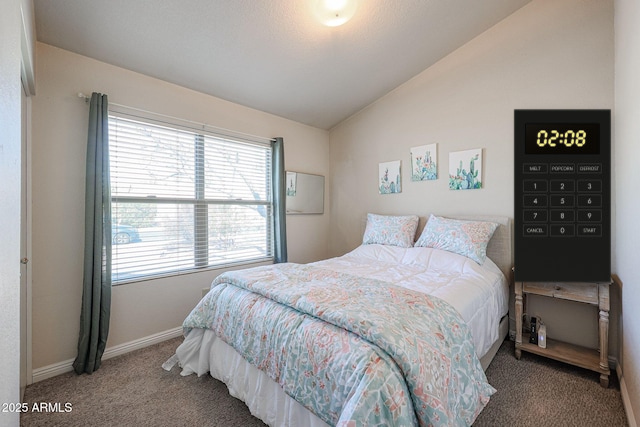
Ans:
h=2 m=8
